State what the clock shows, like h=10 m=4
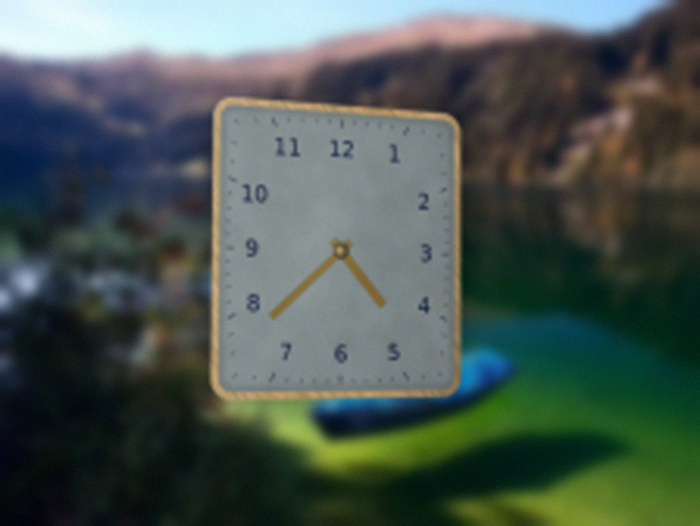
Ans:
h=4 m=38
